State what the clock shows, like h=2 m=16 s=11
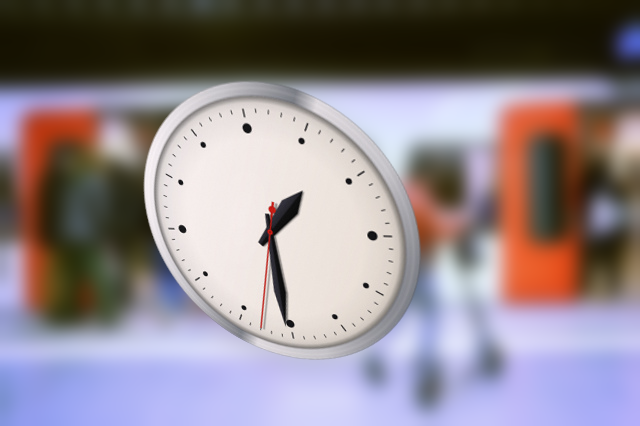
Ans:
h=1 m=30 s=33
